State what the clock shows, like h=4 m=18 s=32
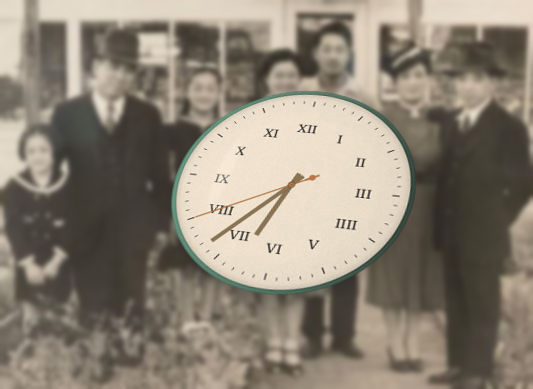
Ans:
h=6 m=36 s=40
